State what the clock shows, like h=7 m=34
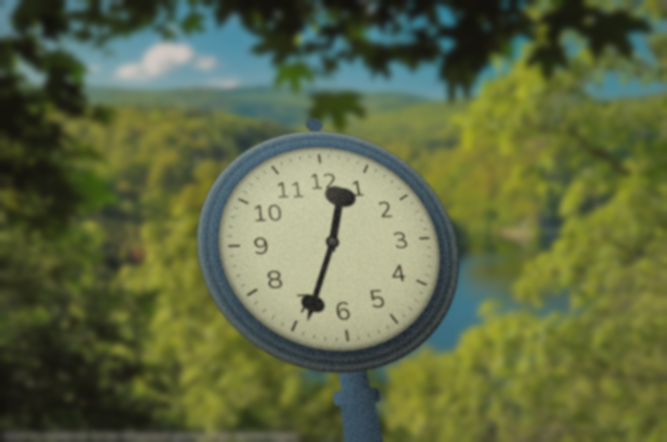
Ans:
h=12 m=34
